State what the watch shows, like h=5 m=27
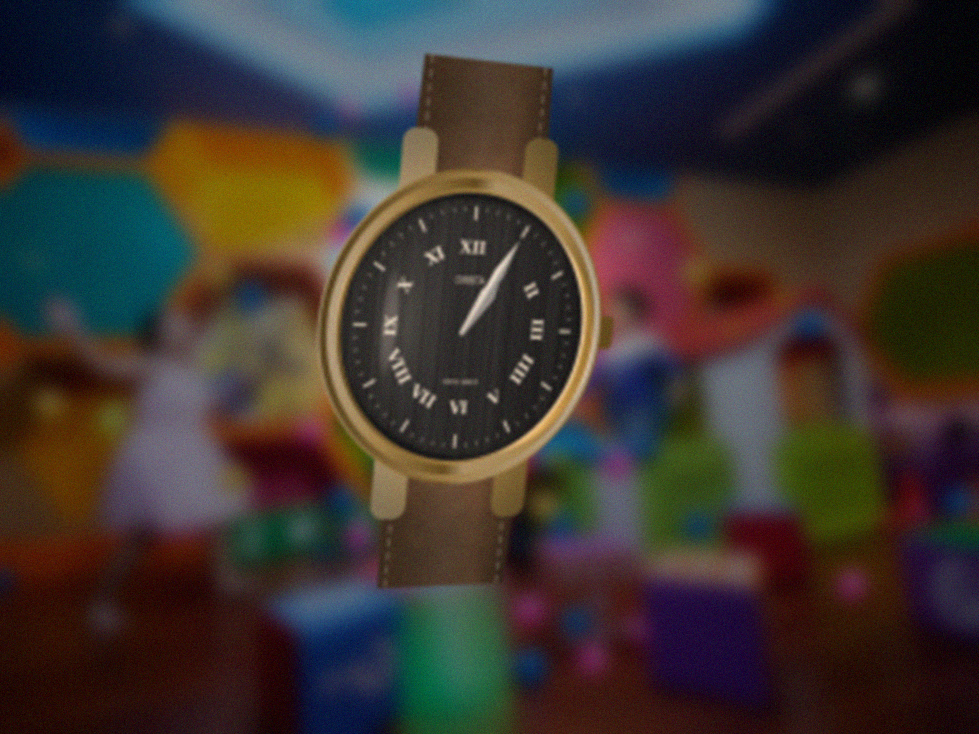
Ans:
h=1 m=5
